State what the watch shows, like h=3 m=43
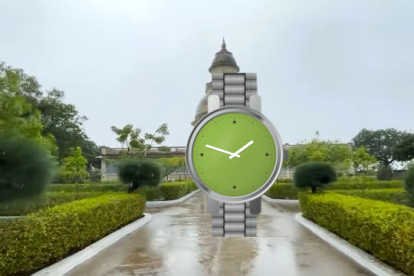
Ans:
h=1 m=48
